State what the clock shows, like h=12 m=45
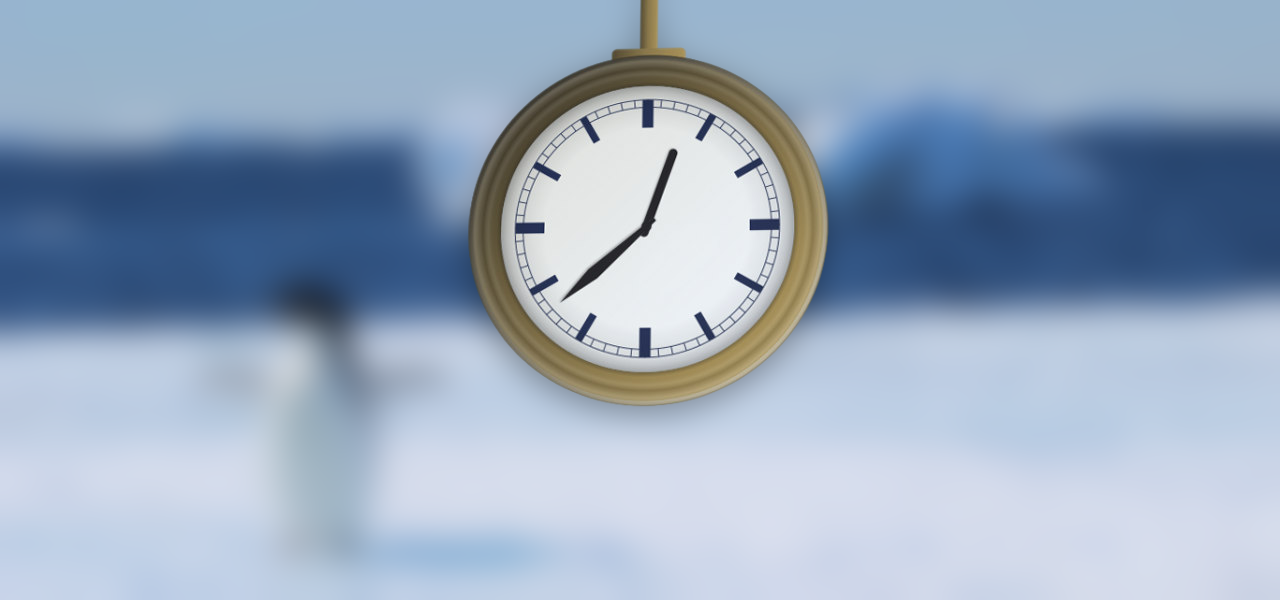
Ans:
h=12 m=38
